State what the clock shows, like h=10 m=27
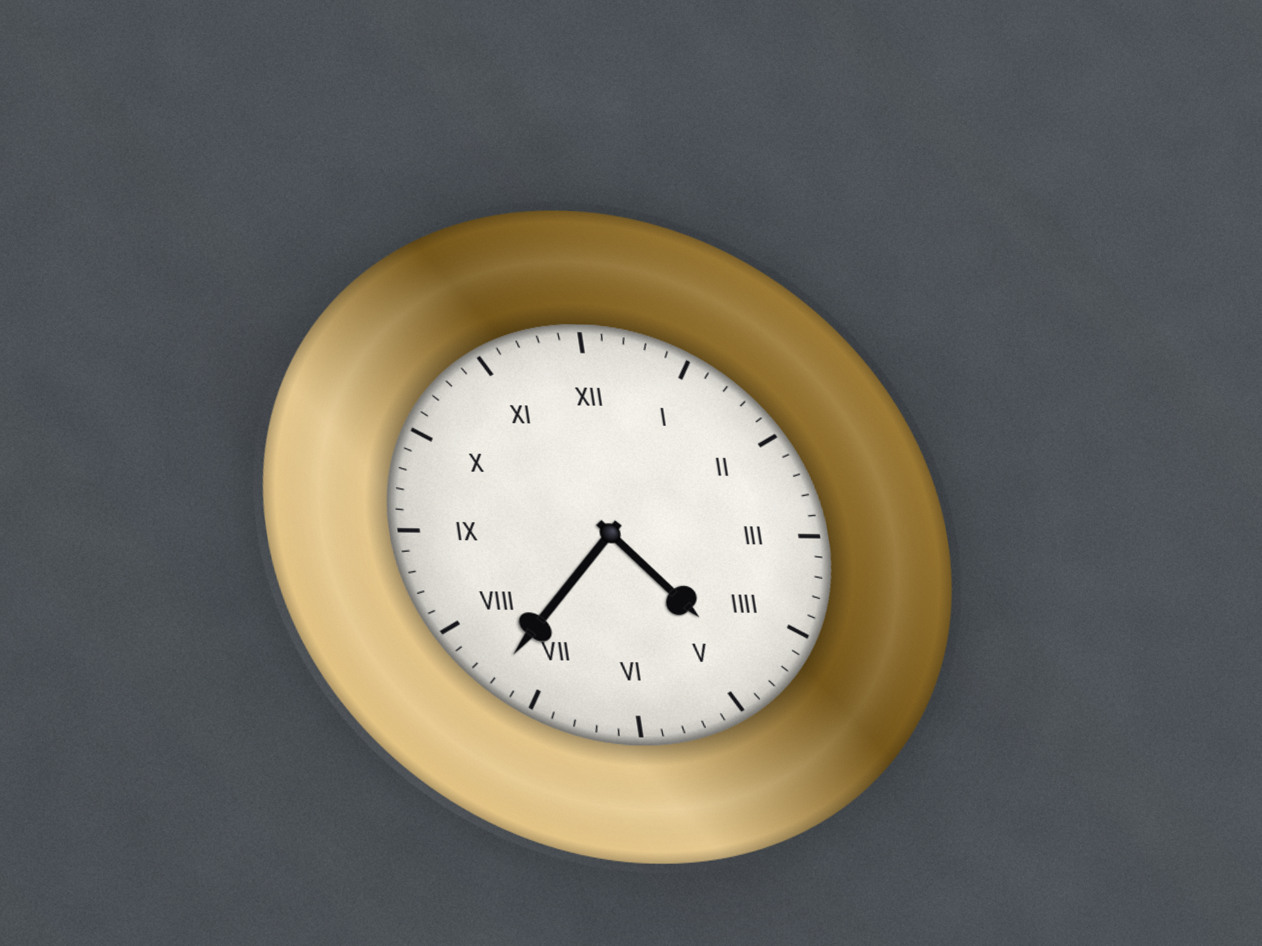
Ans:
h=4 m=37
